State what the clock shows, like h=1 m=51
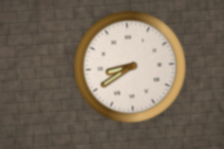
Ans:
h=8 m=40
